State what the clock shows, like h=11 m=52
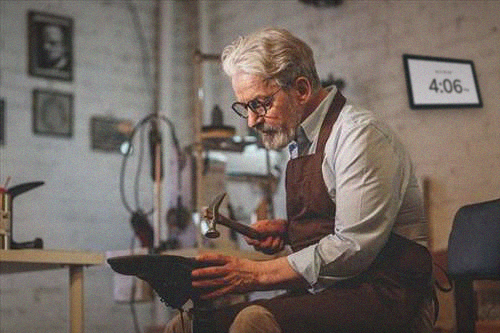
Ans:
h=4 m=6
